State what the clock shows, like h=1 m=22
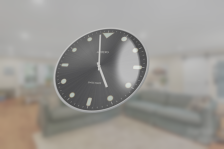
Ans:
h=4 m=58
